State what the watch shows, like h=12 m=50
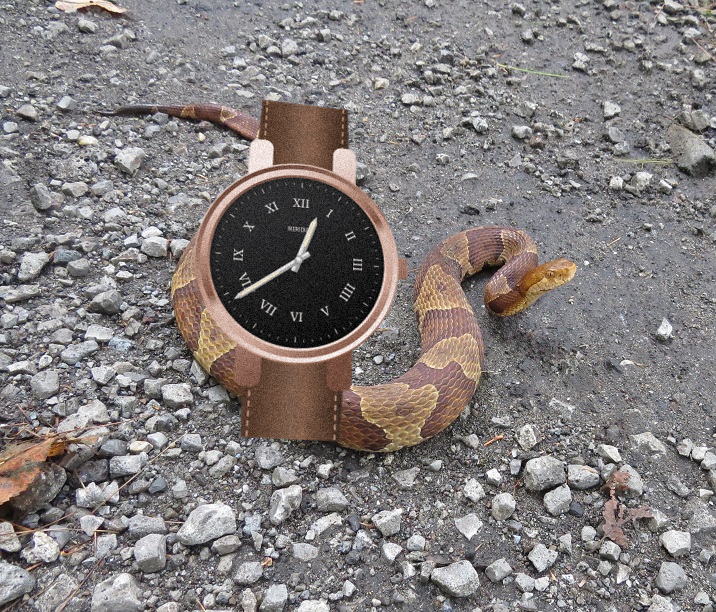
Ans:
h=12 m=39
